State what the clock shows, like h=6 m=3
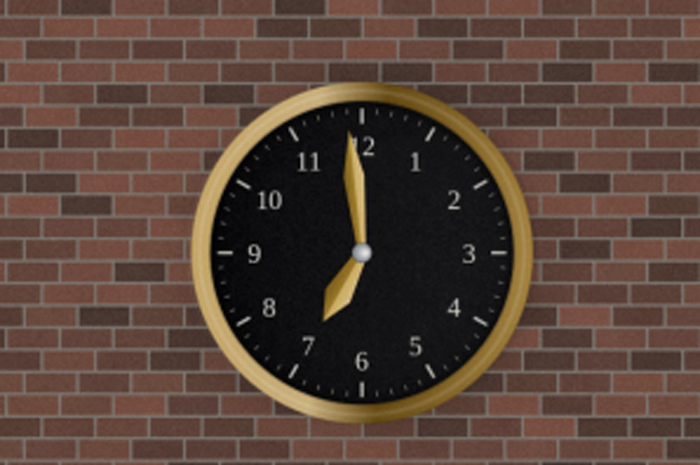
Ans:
h=6 m=59
